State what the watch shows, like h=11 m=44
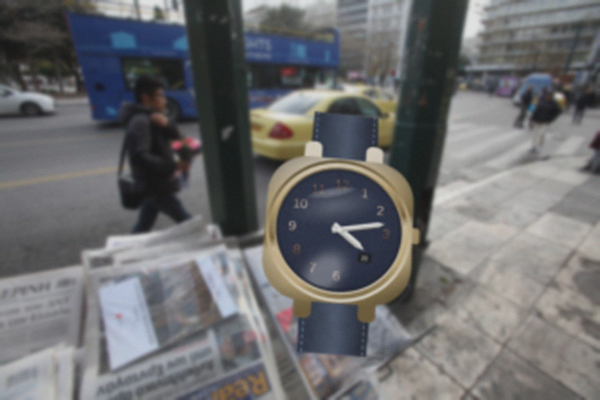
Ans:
h=4 m=13
